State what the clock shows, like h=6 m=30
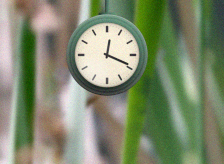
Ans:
h=12 m=19
